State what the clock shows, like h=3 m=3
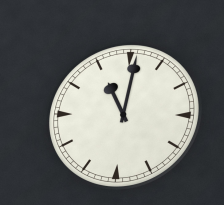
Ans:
h=11 m=1
